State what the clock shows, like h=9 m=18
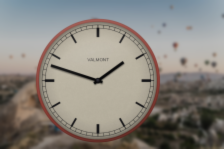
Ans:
h=1 m=48
